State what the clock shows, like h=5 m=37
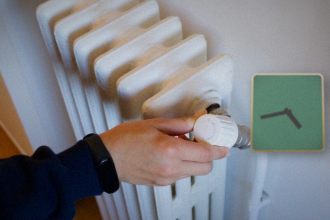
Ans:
h=4 m=43
